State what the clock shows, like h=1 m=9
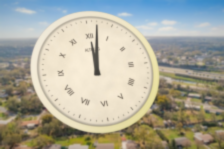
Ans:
h=12 m=2
